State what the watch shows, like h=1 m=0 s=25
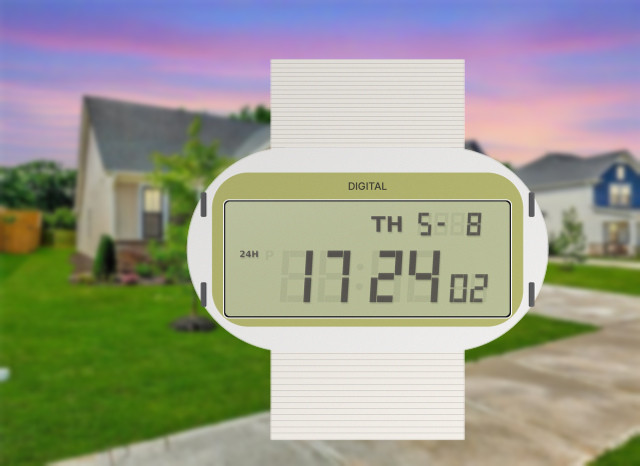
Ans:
h=17 m=24 s=2
